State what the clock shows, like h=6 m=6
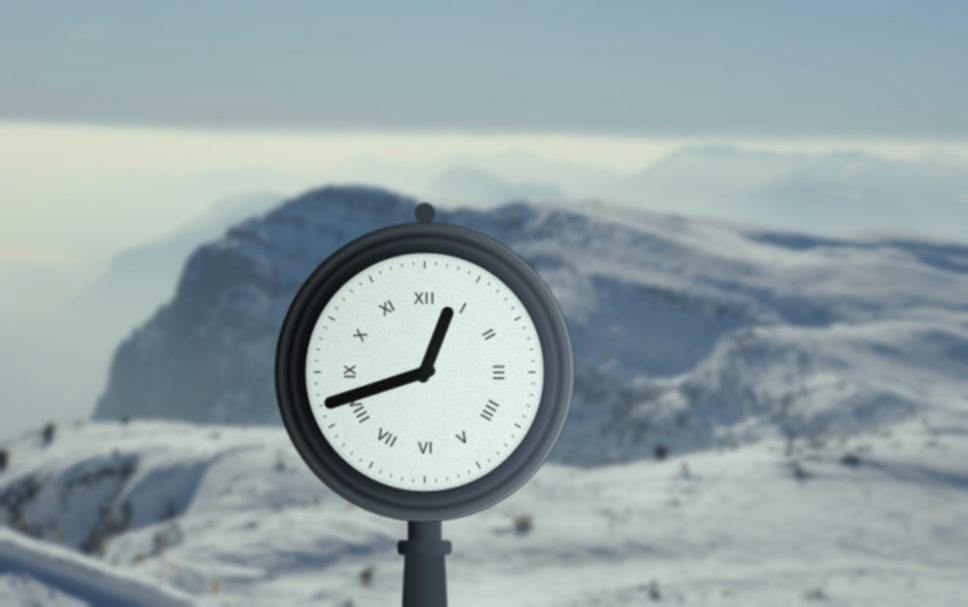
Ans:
h=12 m=42
